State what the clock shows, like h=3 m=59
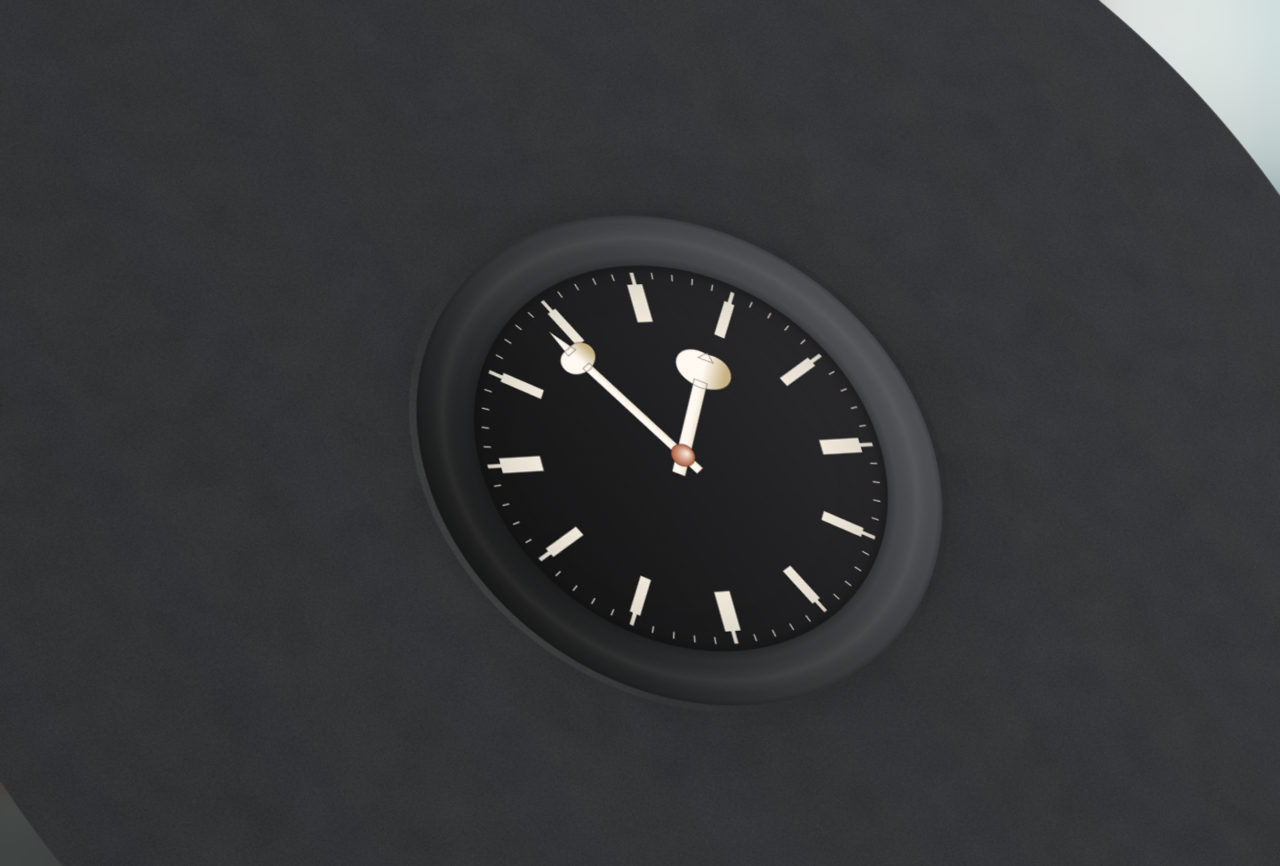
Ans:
h=12 m=54
